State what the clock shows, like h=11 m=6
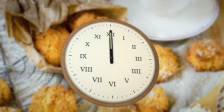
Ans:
h=12 m=0
